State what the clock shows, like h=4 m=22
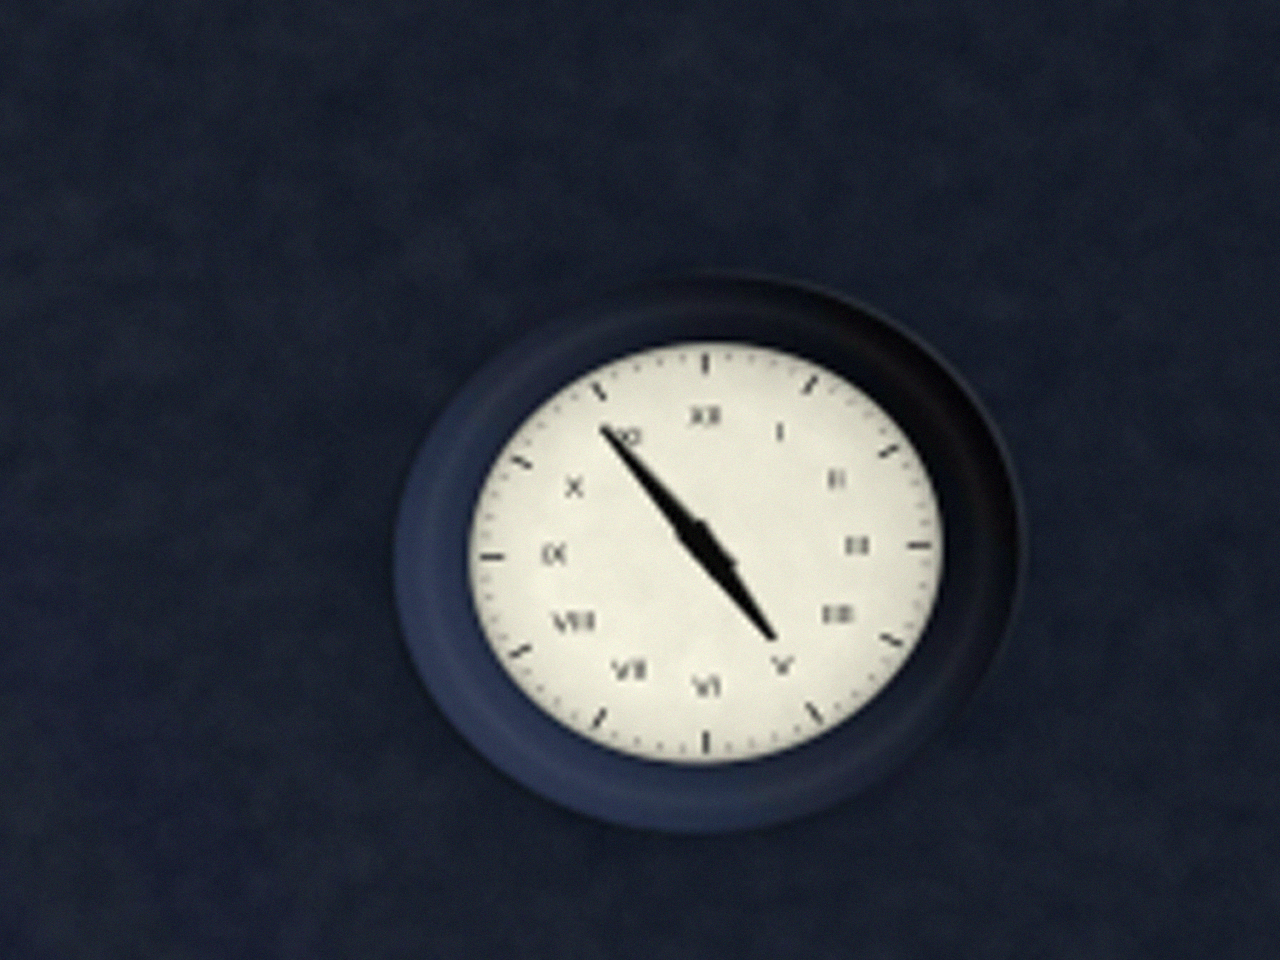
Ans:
h=4 m=54
